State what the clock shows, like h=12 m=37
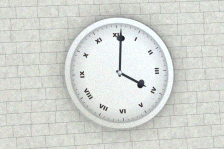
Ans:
h=4 m=1
